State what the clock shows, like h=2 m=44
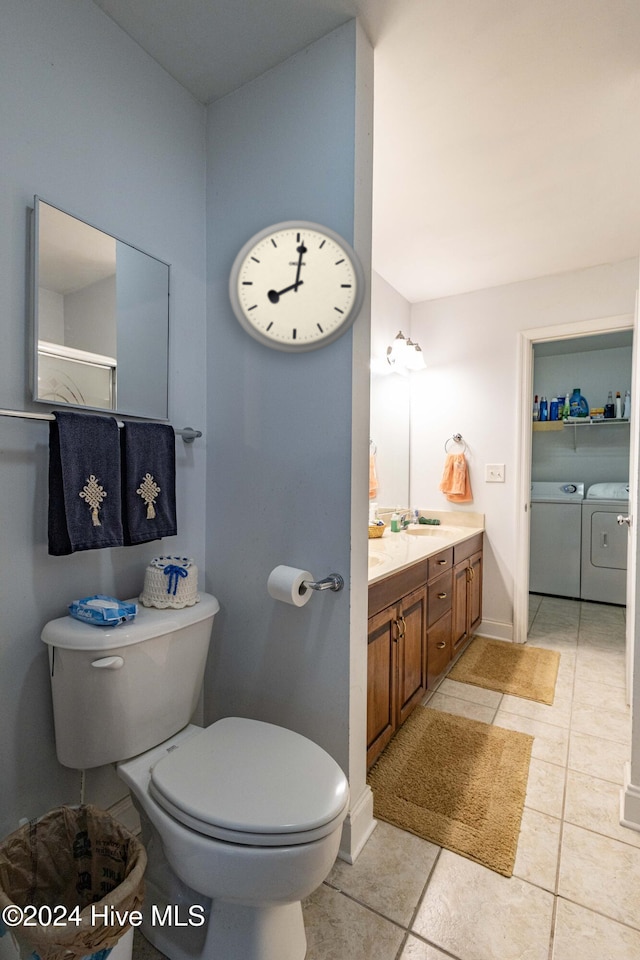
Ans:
h=8 m=1
